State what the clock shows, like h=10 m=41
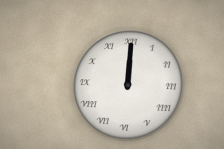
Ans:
h=12 m=0
